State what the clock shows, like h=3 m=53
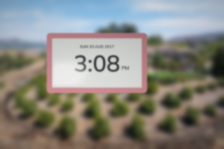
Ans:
h=3 m=8
